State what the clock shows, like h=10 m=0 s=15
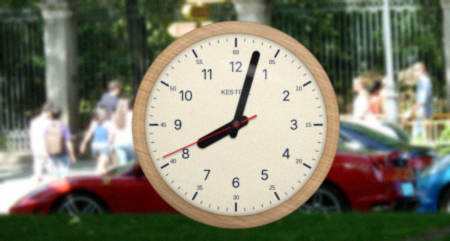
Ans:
h=8 m=2 s=41
